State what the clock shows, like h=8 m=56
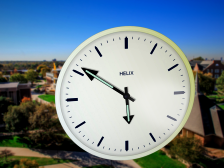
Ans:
h=5 m=51
